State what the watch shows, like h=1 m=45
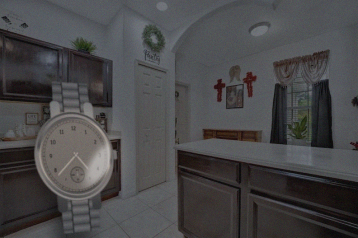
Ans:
h=4 m=38
